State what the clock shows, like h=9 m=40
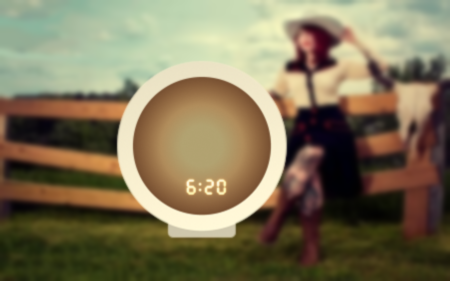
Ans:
h=6 m=20
